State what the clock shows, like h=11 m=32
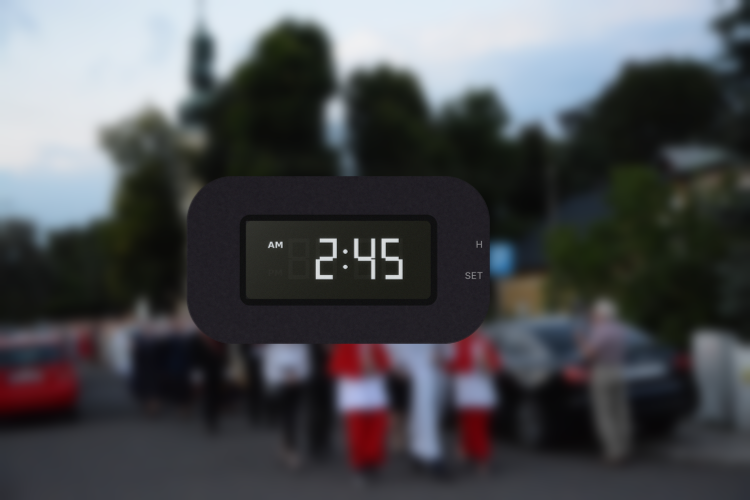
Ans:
h=2 m=45
